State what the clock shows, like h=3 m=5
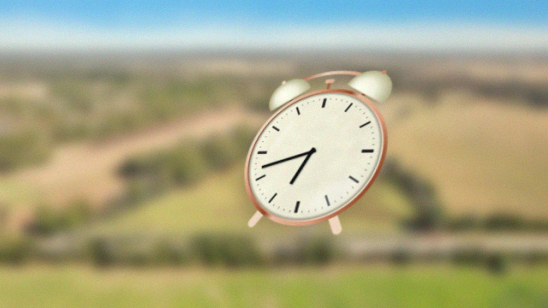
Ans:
h=6 m=42
